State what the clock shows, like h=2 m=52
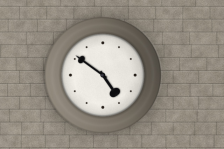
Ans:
h=4 m=51
